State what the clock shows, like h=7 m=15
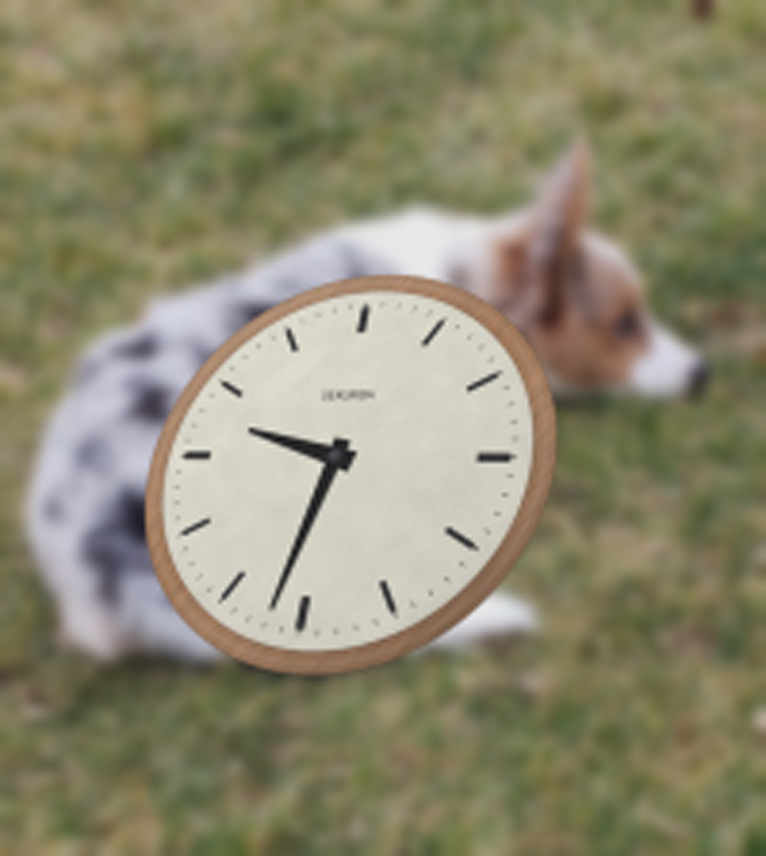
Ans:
h=9 m=32
